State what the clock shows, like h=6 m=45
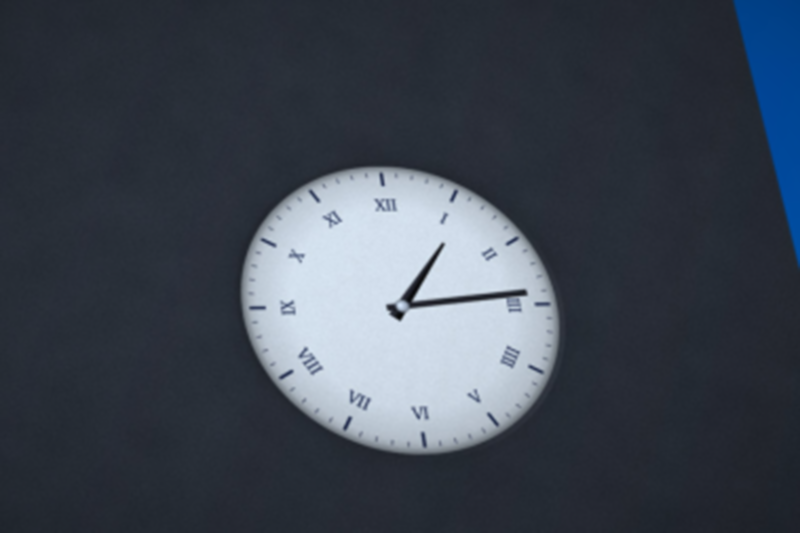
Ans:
h=1 m=14
